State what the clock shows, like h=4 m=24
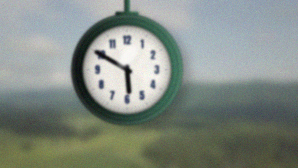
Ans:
h=5 m=50
